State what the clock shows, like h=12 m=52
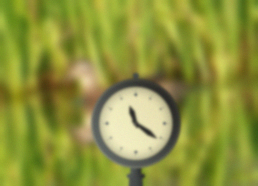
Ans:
h=11 m=21
